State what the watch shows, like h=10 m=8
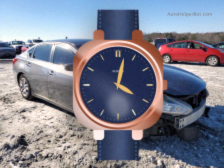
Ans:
h=4 m=2
